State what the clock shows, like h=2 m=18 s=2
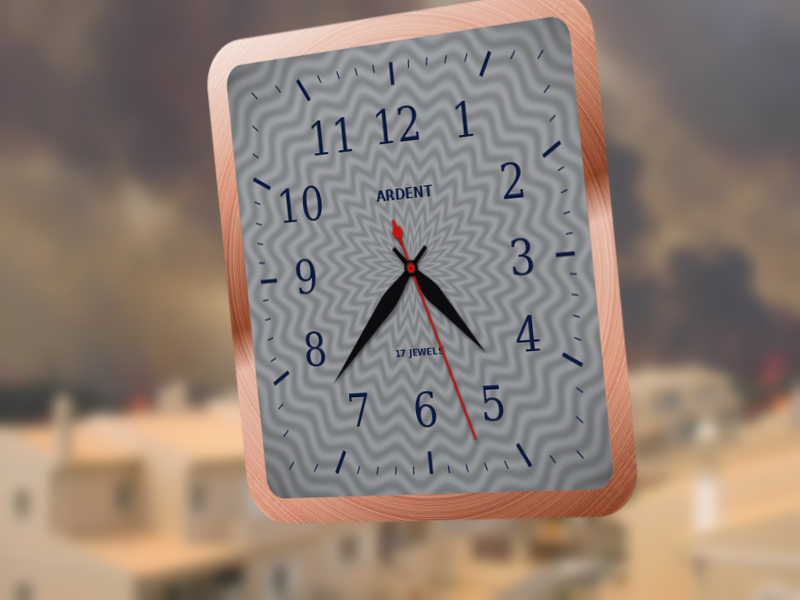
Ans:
h=4 m=37 s=27
